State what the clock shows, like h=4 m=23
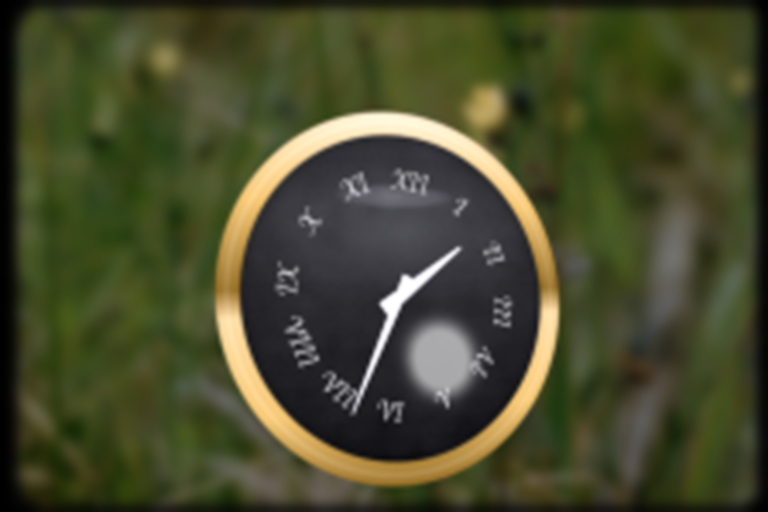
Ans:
h=1 m=33
